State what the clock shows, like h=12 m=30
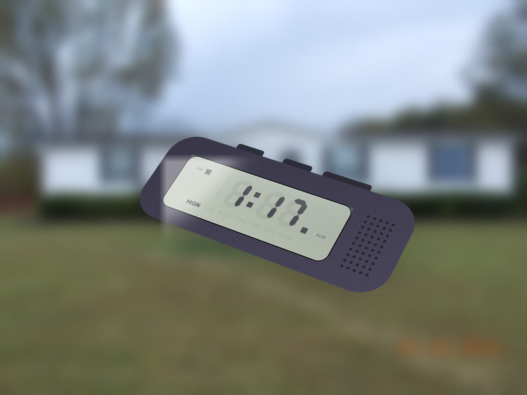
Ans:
h=1 m=17
